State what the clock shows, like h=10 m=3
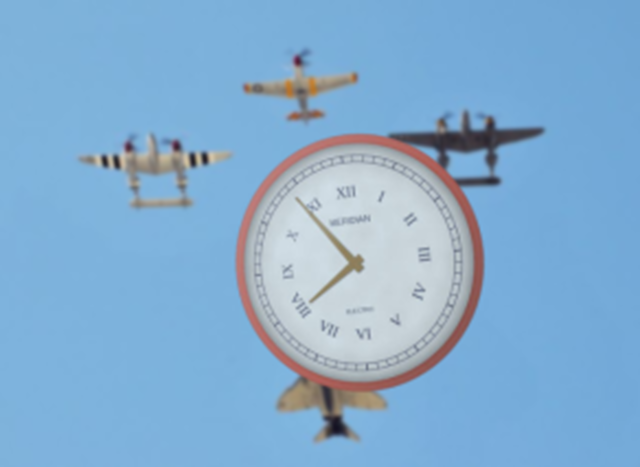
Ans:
h=7 m=54
